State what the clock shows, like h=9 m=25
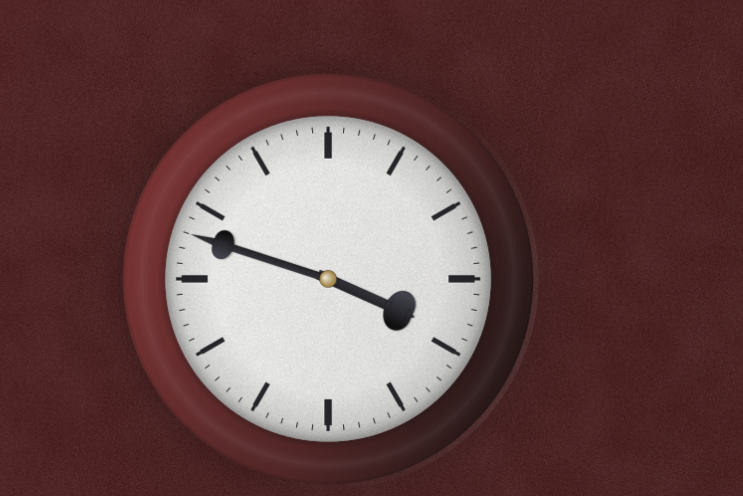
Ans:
h=3 m=48
